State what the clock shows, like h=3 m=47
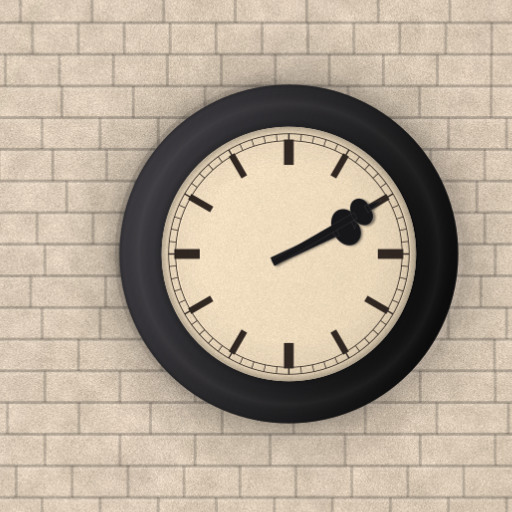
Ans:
h=2 m=10
